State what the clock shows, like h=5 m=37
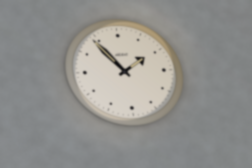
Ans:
h=1 m=54
